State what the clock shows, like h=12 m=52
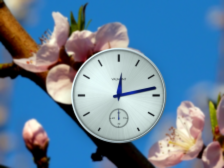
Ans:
h=12 m=13
